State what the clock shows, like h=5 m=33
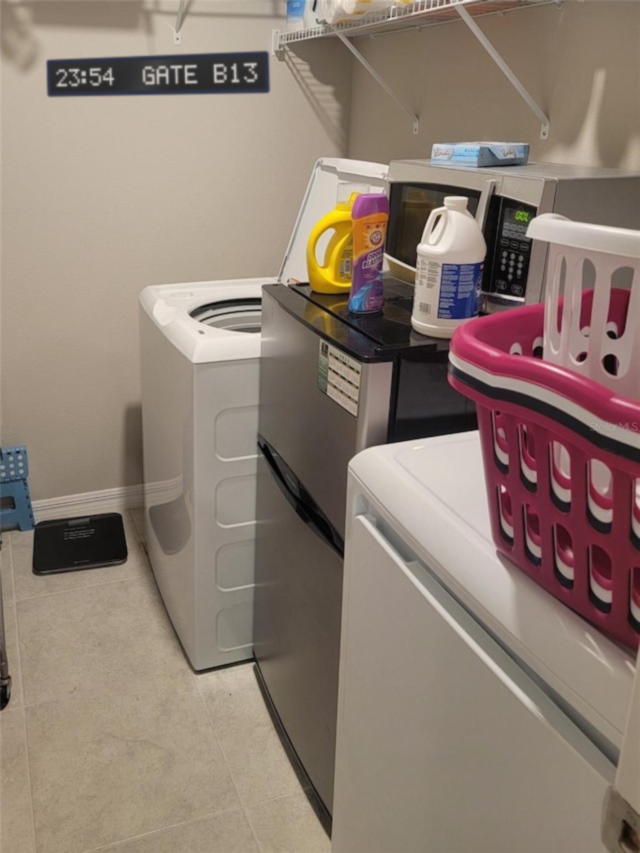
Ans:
h=23 m=54
